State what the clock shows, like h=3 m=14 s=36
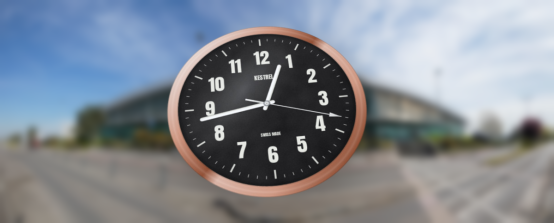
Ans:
h=12 m=43 s=18
